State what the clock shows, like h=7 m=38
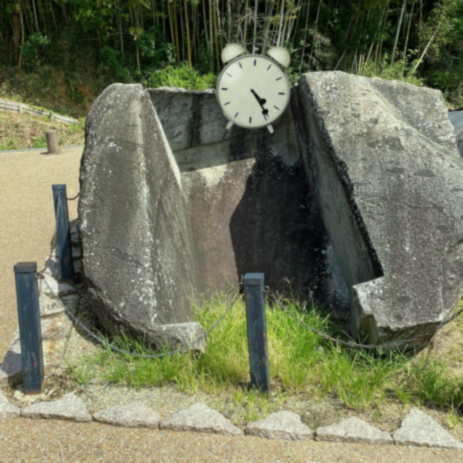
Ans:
h=4 m=24
